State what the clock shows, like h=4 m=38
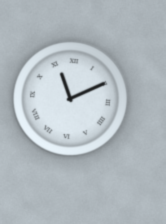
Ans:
h=11 m=10
